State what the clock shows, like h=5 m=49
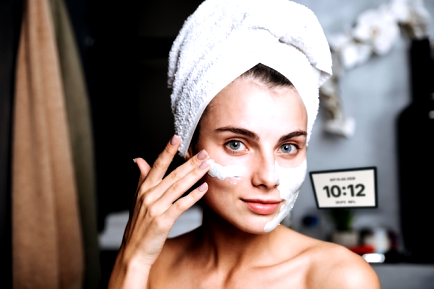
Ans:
h=10 m=12
